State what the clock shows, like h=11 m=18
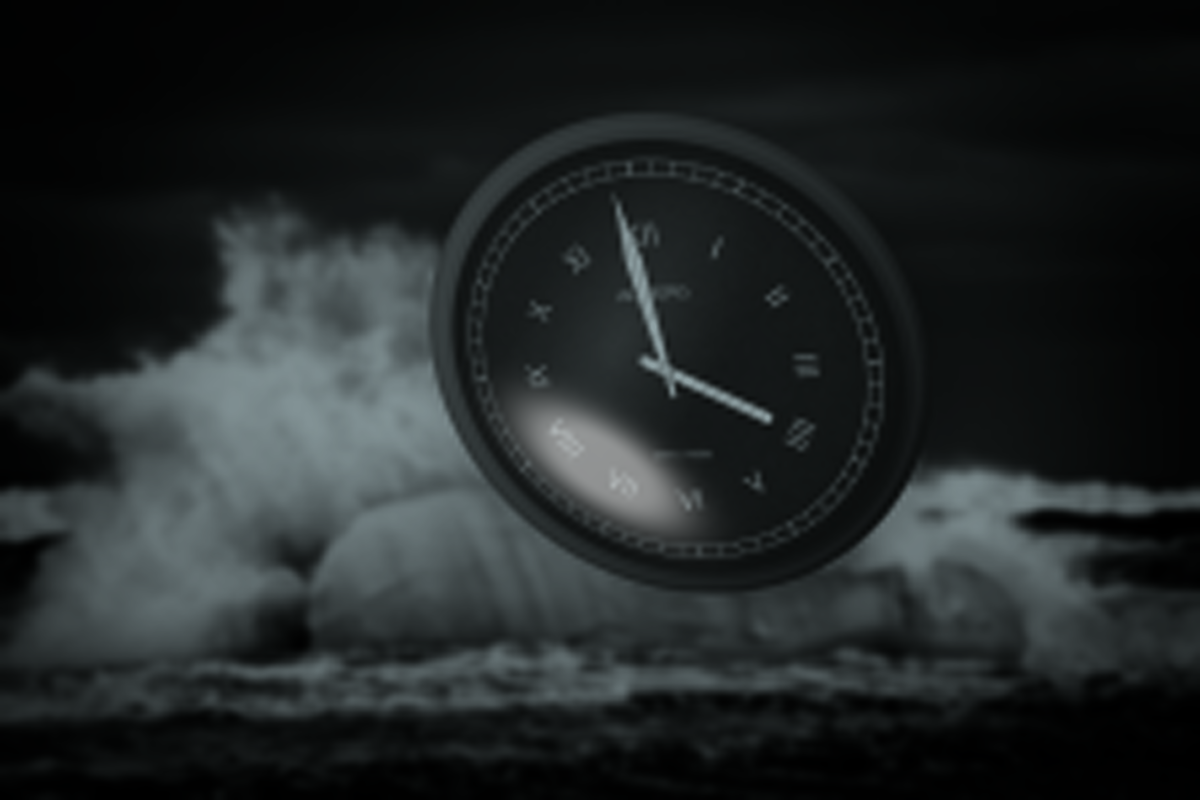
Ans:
h=3 m=59
